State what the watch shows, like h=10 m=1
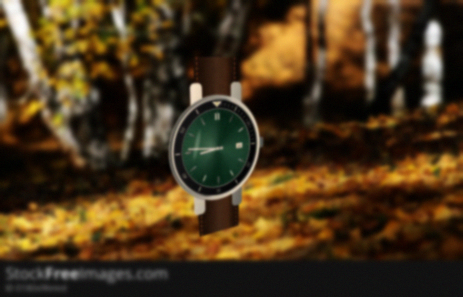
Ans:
h=8 m=46
